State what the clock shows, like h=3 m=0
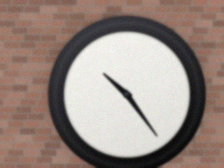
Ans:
h=10 m=24
